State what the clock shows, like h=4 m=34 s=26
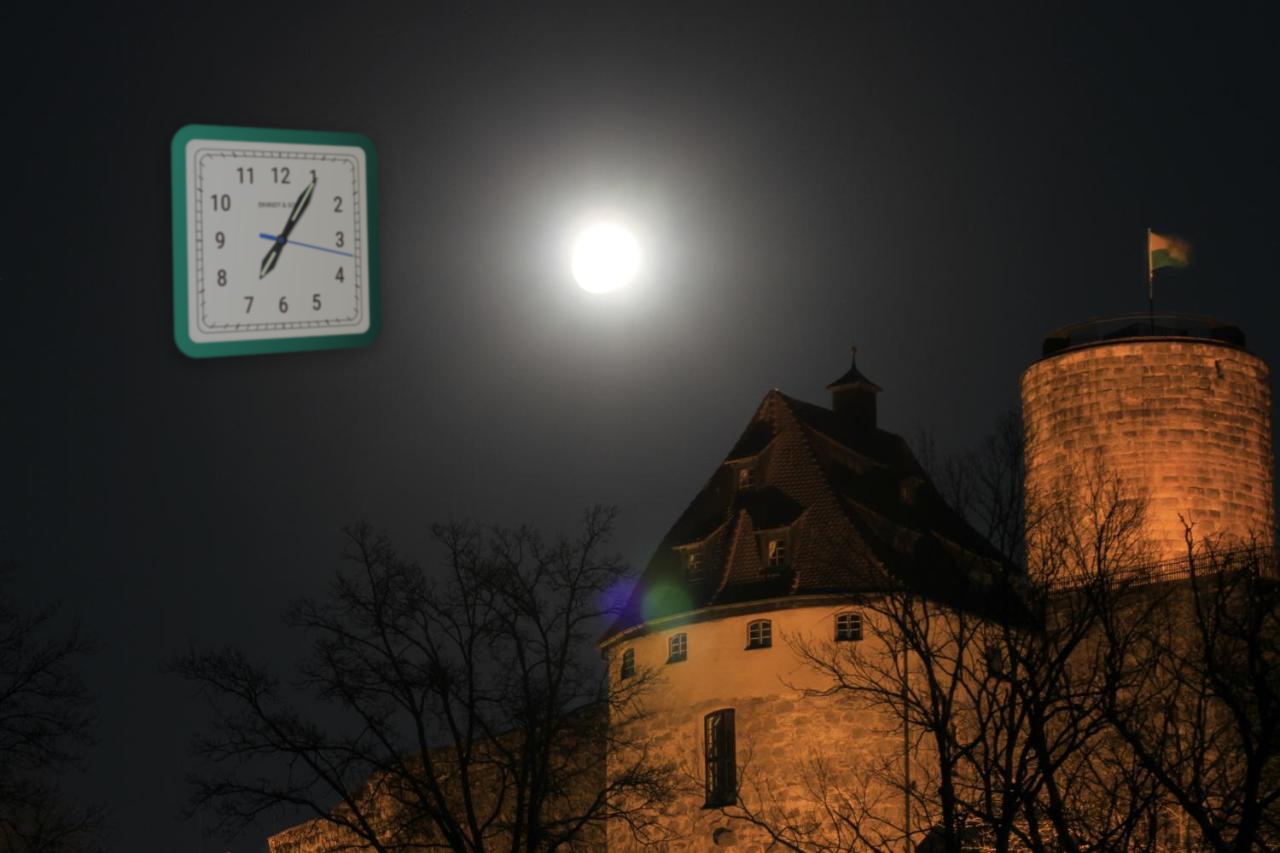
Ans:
h=7 m=5 s=17
